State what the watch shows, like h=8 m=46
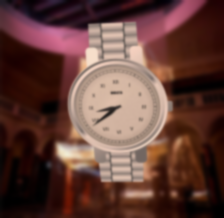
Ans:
h=8 m=39
